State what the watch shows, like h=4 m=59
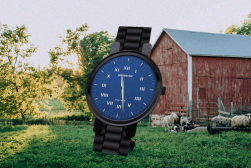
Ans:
h=11 m=28
